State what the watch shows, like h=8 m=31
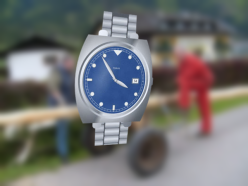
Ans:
h=3 m=54
